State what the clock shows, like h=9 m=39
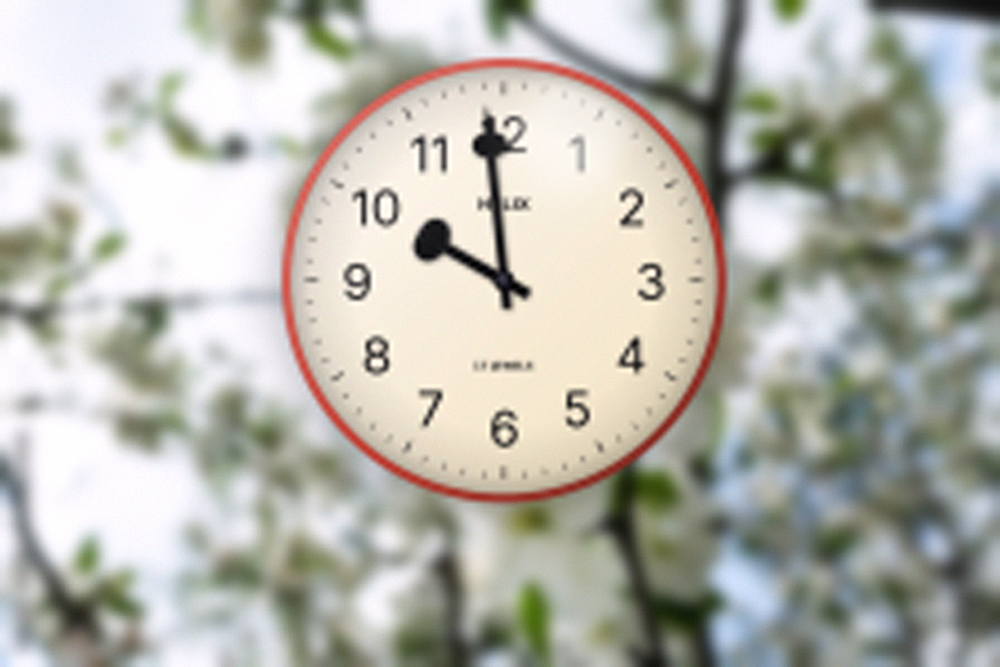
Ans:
h=9 m=59
